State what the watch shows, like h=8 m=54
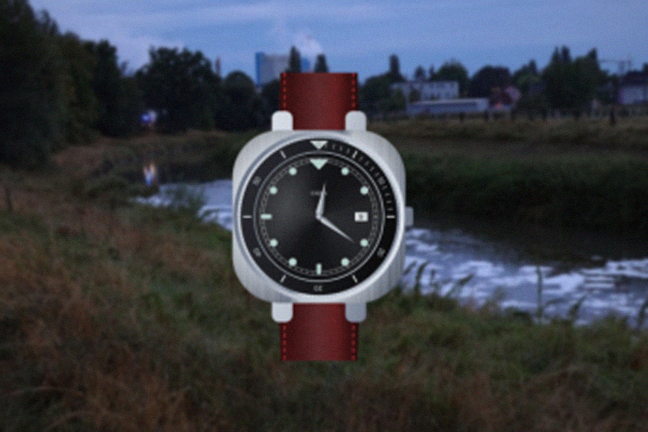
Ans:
h=12 m=21
